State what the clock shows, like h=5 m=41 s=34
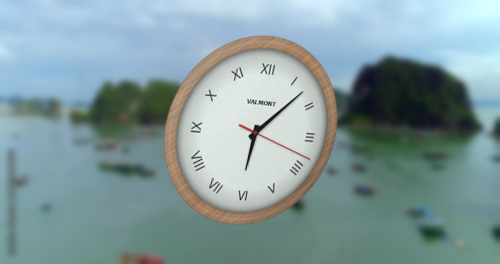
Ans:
h=6 m=7 s=18
